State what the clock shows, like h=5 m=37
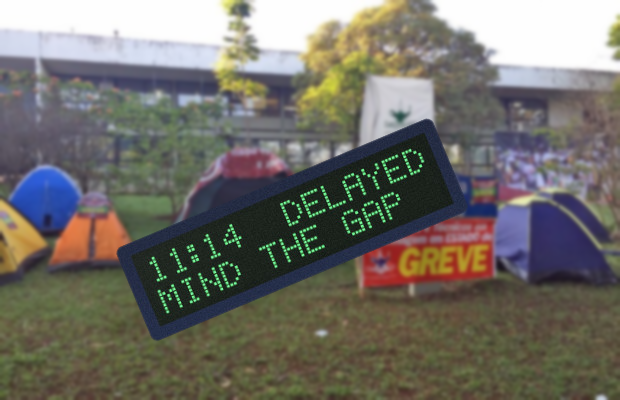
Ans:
h=11 m=14
